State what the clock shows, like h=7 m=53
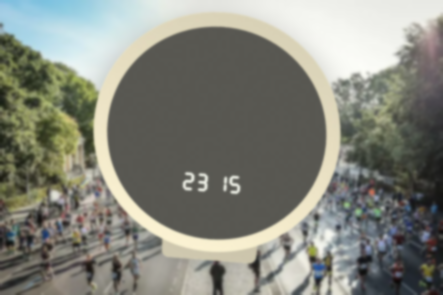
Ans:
h=23 m=15
